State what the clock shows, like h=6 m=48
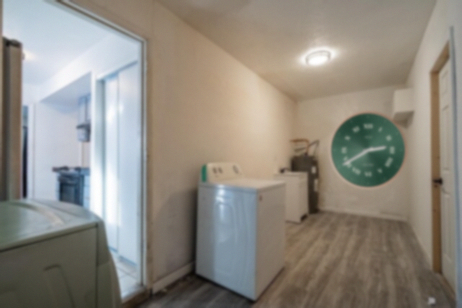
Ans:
h=2 m=40
